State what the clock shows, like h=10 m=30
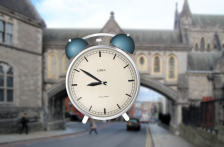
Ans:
h=8 m=51
